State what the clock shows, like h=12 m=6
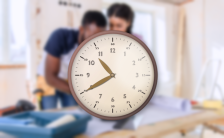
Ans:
h=10 m=40
